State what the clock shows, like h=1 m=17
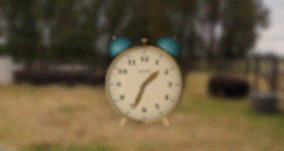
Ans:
h=1 m=34
